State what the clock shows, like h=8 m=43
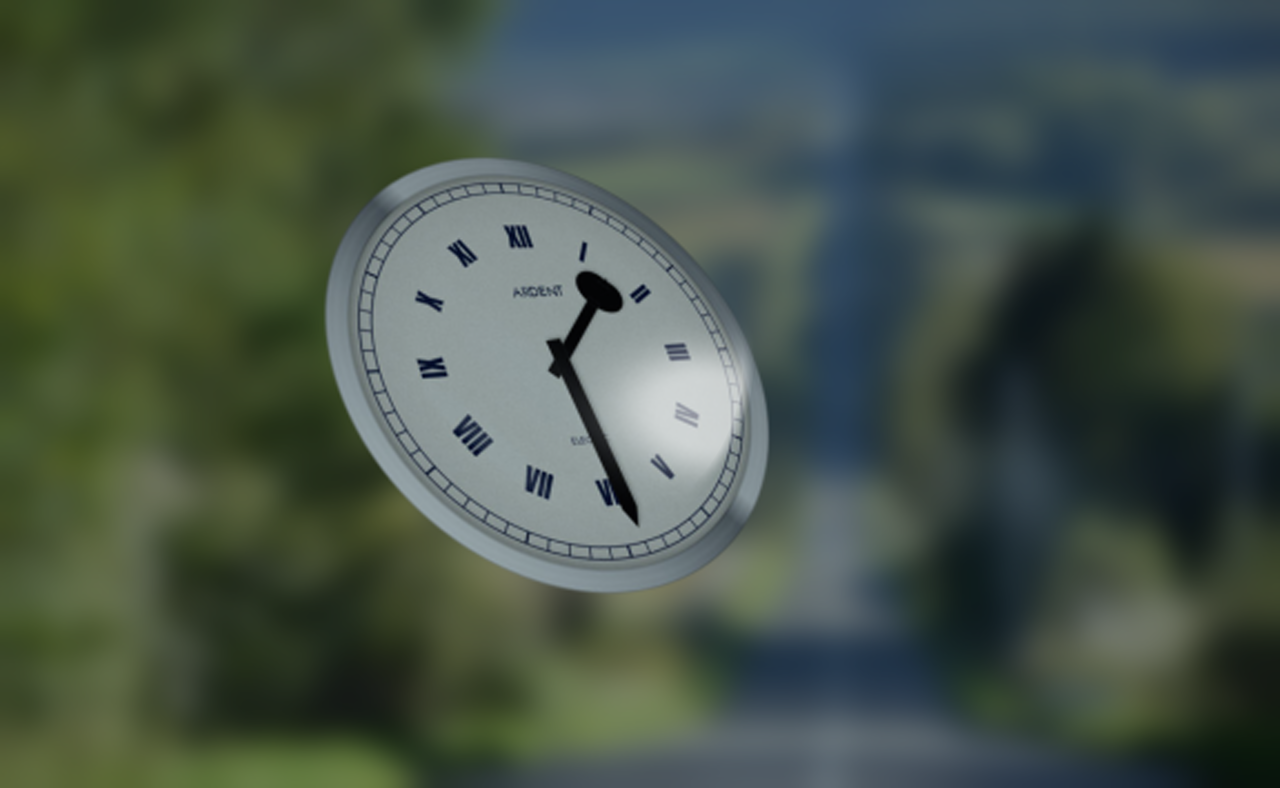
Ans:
h=1 m=29
